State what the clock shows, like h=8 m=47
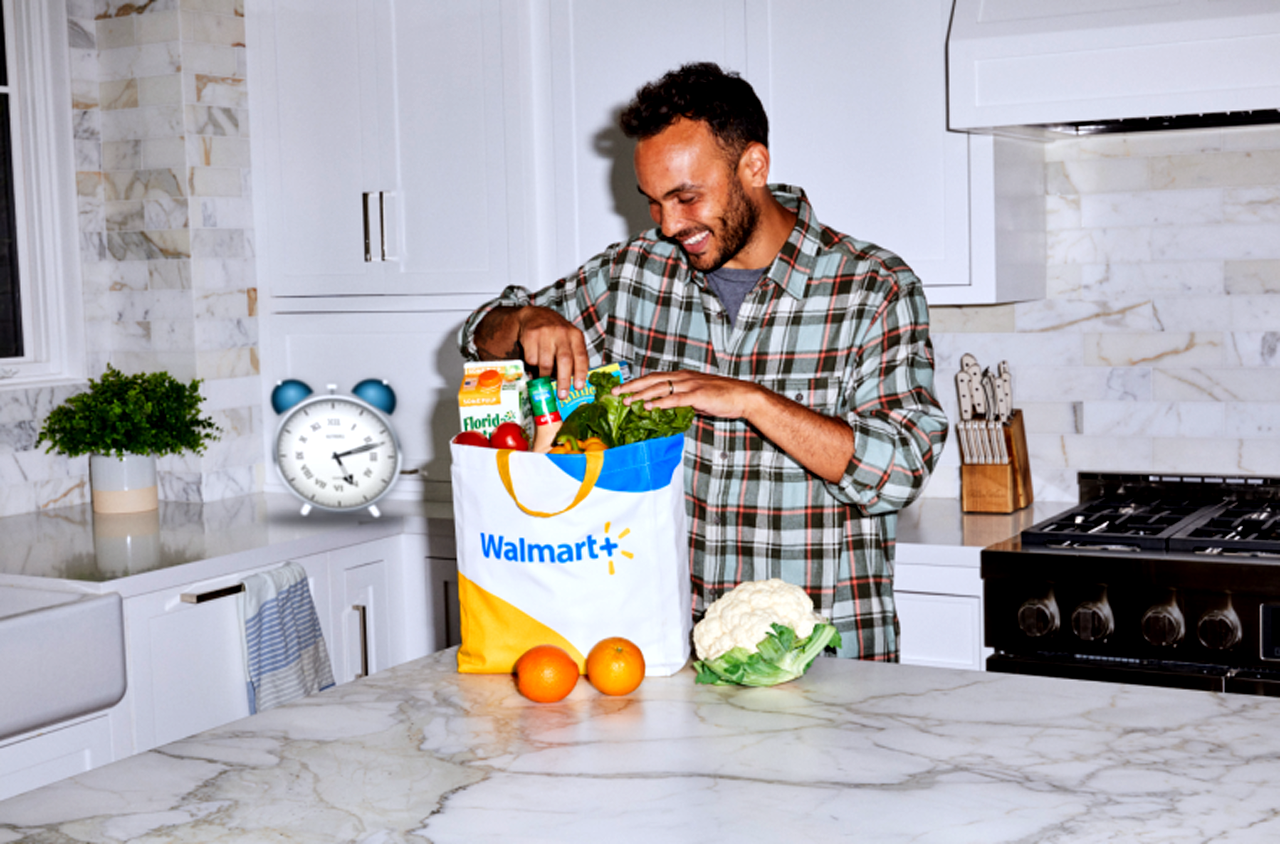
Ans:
h=5 m=12
